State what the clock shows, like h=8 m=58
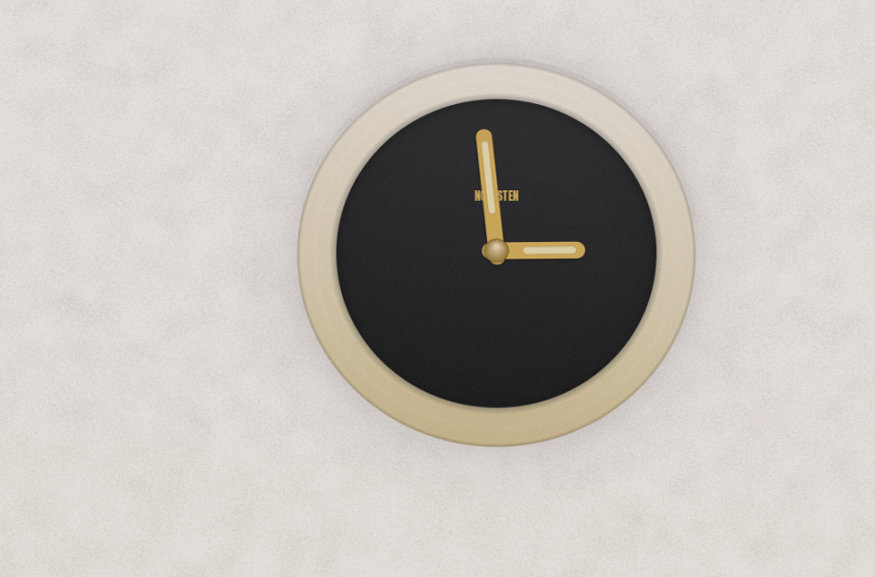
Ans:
h=2 m=59
